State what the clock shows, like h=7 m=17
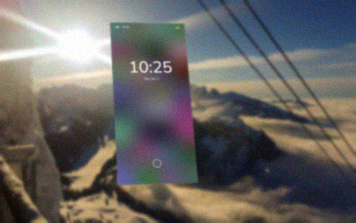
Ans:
h=10 m=25
